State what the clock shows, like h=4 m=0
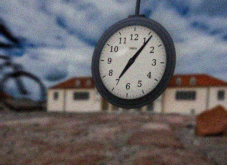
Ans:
h=7 m=6
